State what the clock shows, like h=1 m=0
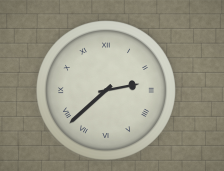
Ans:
h=2 m=38
